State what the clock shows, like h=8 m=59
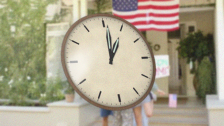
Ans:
h=1 m=1
